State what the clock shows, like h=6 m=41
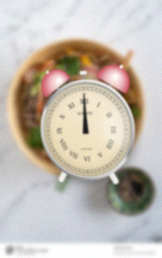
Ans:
h=12 m=0
